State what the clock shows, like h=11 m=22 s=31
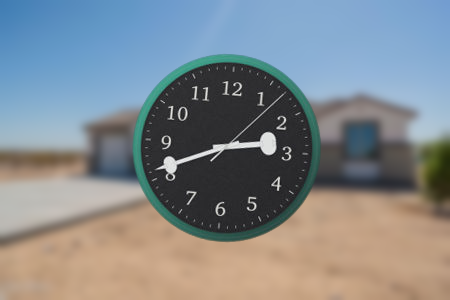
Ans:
h=2 m=41 s=7
